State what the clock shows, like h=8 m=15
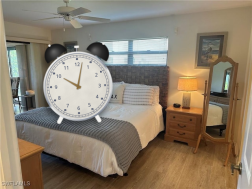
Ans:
h=10 m=2
